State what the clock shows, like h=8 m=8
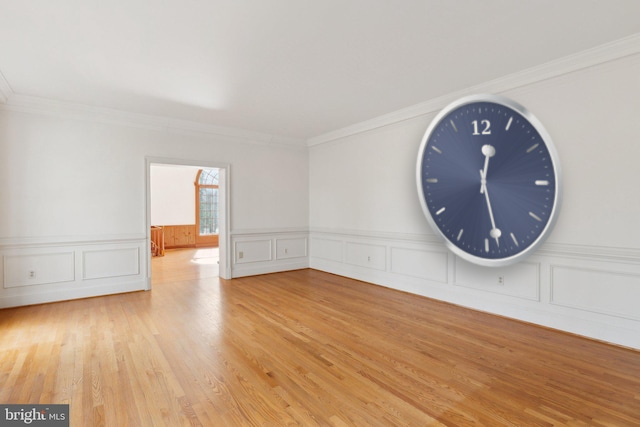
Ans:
h=12 m=28
